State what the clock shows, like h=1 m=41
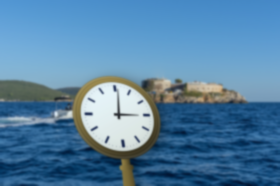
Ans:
h=3 m=1
